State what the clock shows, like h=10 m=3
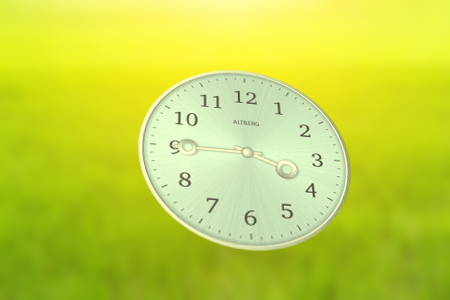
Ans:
h=3 m=45
